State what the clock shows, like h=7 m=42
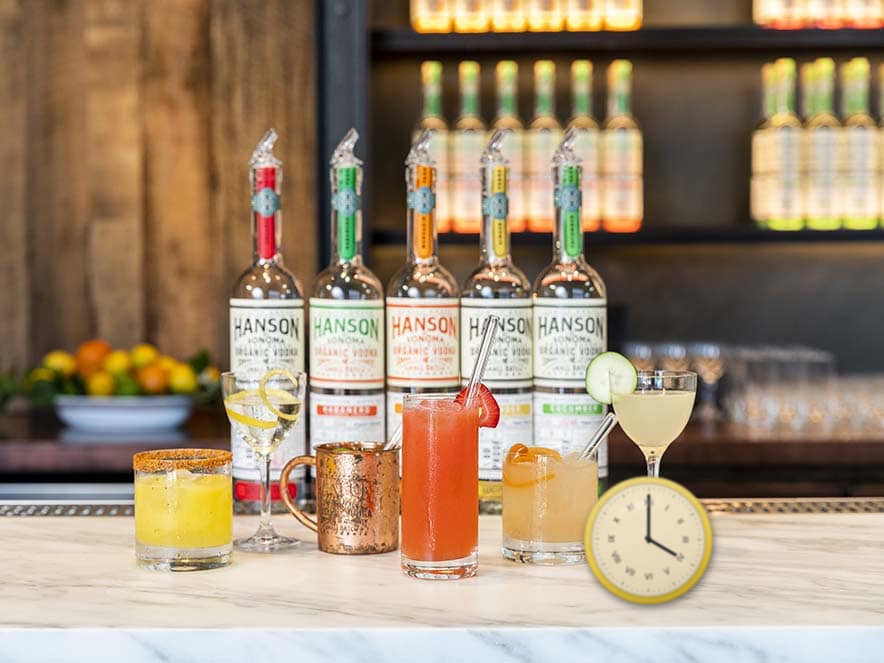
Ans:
h=4 m=0
